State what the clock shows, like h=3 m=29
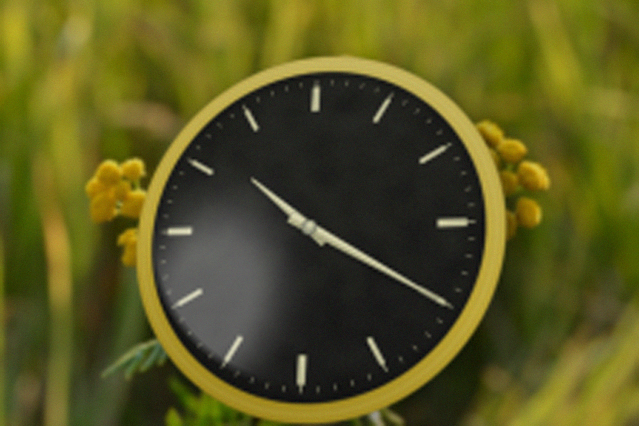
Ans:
h=10 m=20
